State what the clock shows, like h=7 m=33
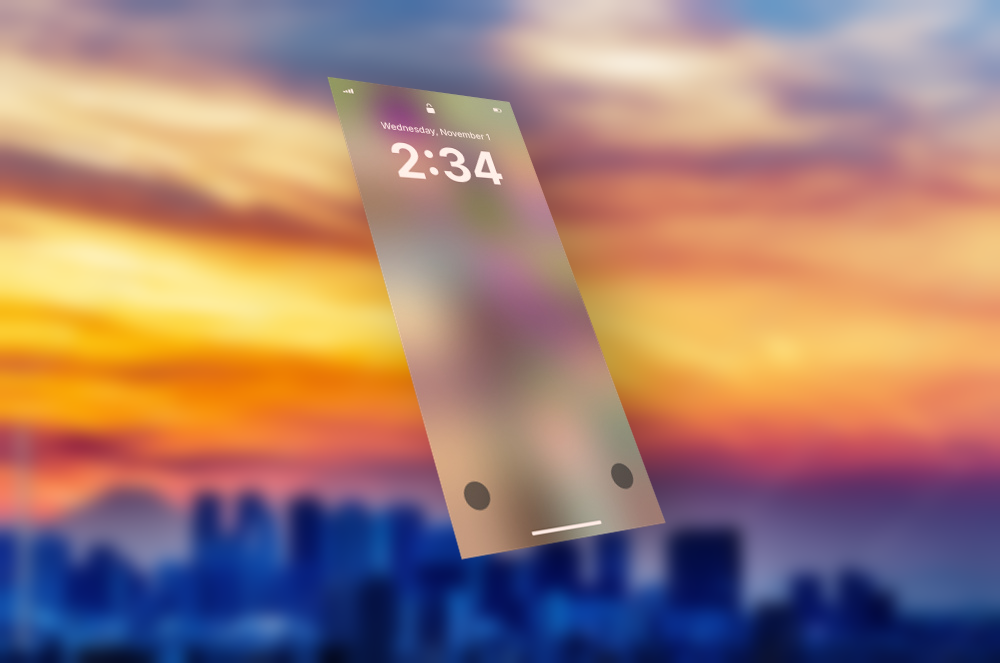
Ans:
h=2 m=34
